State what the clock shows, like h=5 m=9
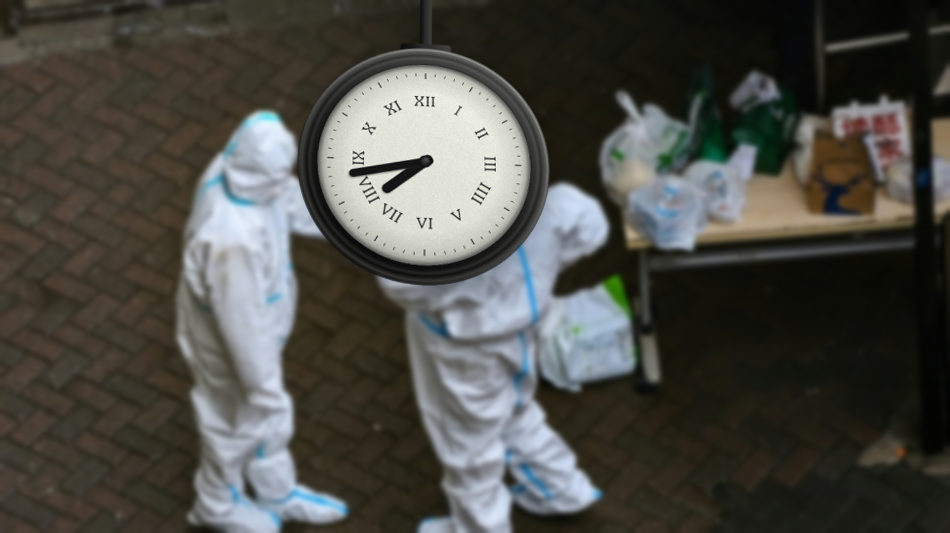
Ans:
h=7 m=43
